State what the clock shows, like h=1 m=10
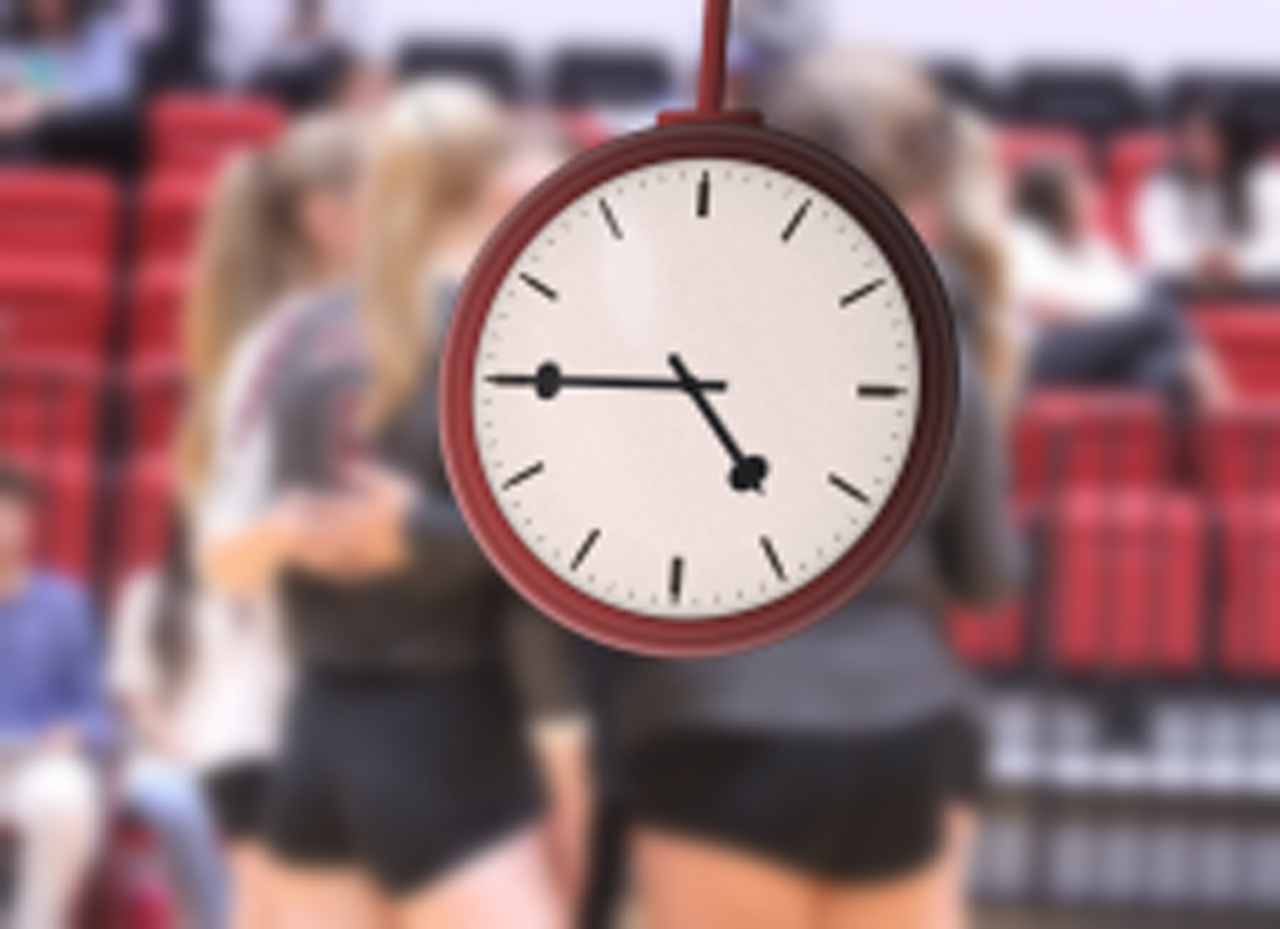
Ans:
h=4 m=45
